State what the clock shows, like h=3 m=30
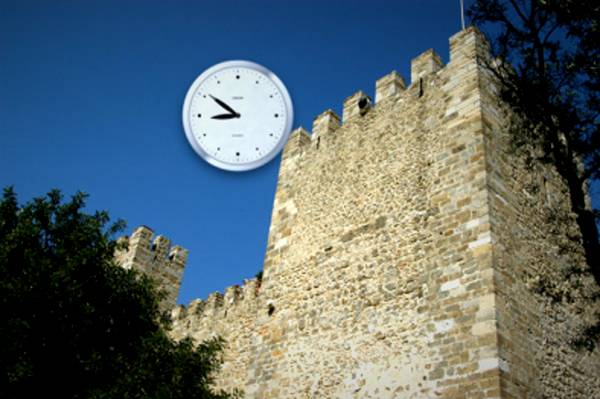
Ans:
h=8 m=51
